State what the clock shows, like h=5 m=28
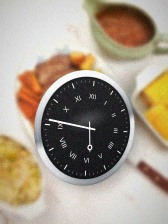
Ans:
h=5 m=46
